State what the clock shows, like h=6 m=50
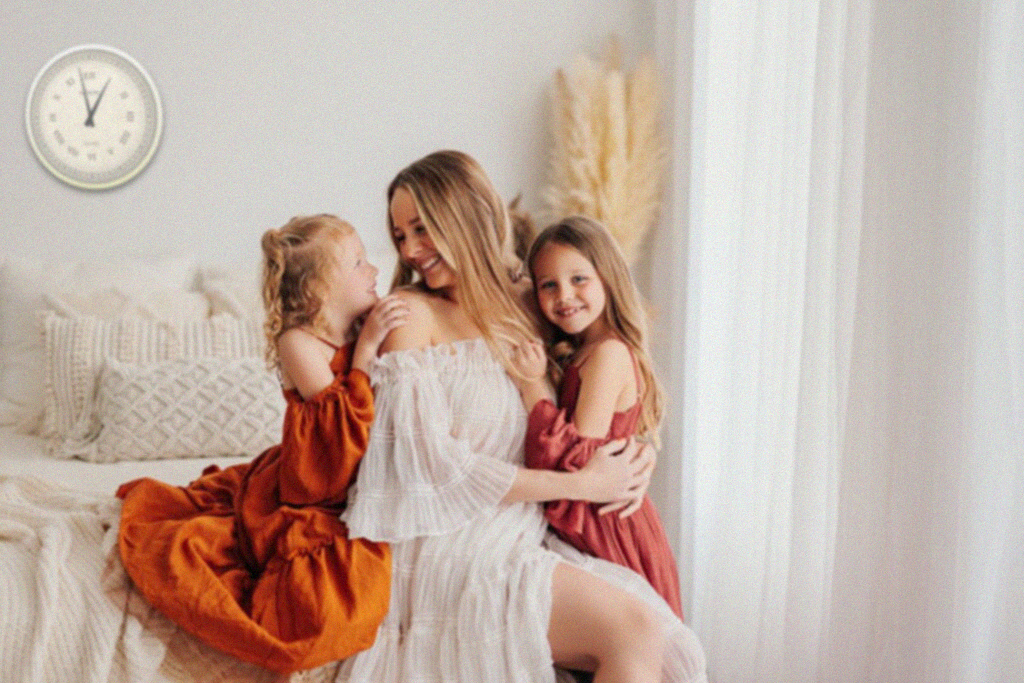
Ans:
h=12 m=58
